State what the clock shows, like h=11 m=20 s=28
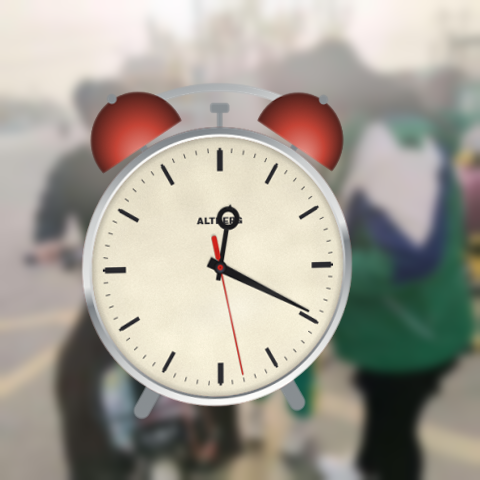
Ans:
h=12 m=19 s=28
